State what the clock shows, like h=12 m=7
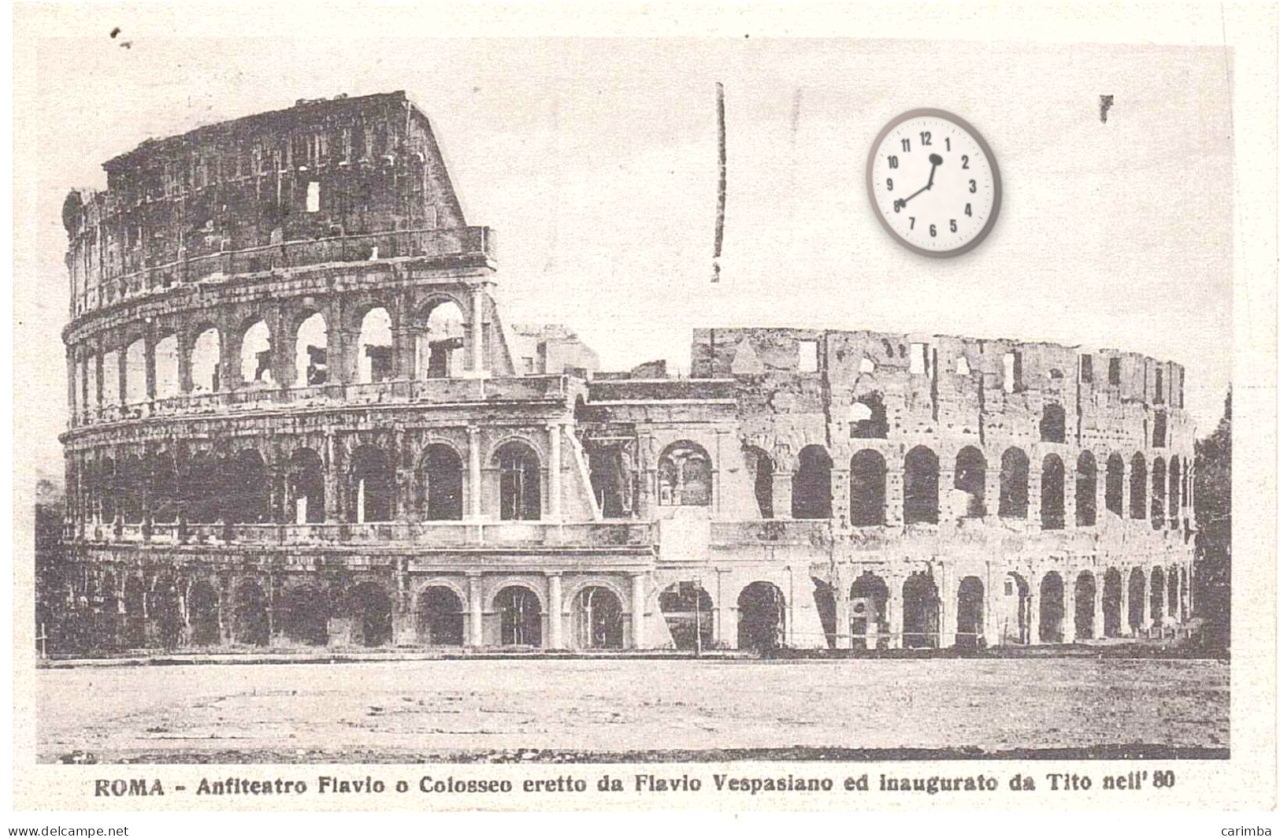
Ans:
h=12 m=40
